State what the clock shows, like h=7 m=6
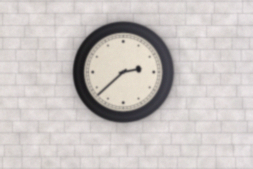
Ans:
h=2 m=38
